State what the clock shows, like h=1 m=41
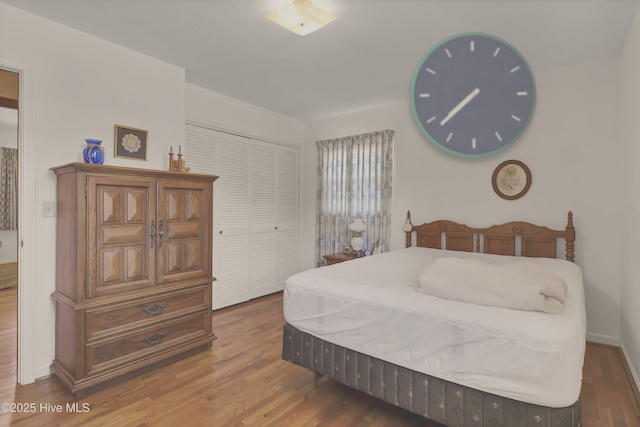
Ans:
h=7 m=38
